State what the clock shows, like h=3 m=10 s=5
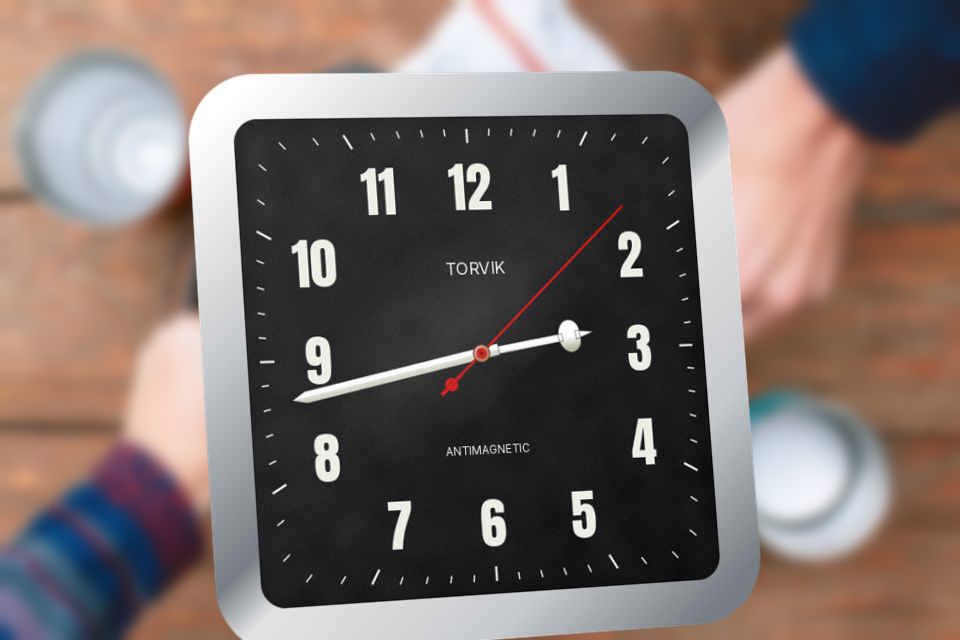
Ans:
h=2 m=43 s=8
